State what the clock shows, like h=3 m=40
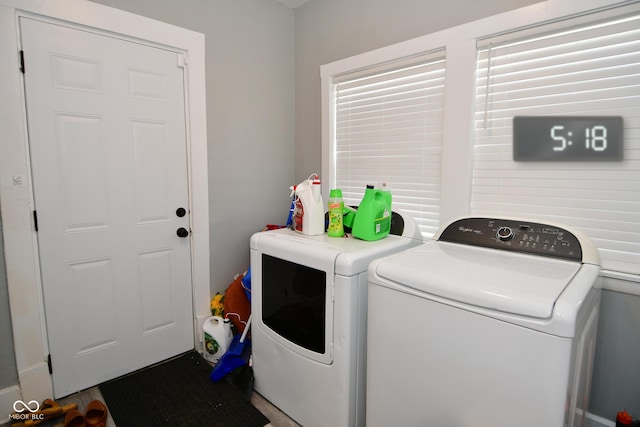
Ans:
h=5 m=18
